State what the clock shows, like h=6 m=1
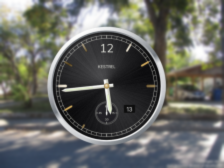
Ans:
h=5 m=44
